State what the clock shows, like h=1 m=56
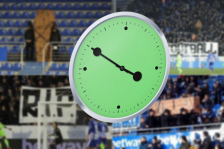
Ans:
h=3 m=50
